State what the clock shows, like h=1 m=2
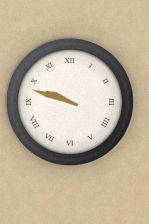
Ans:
h=9 m=48
